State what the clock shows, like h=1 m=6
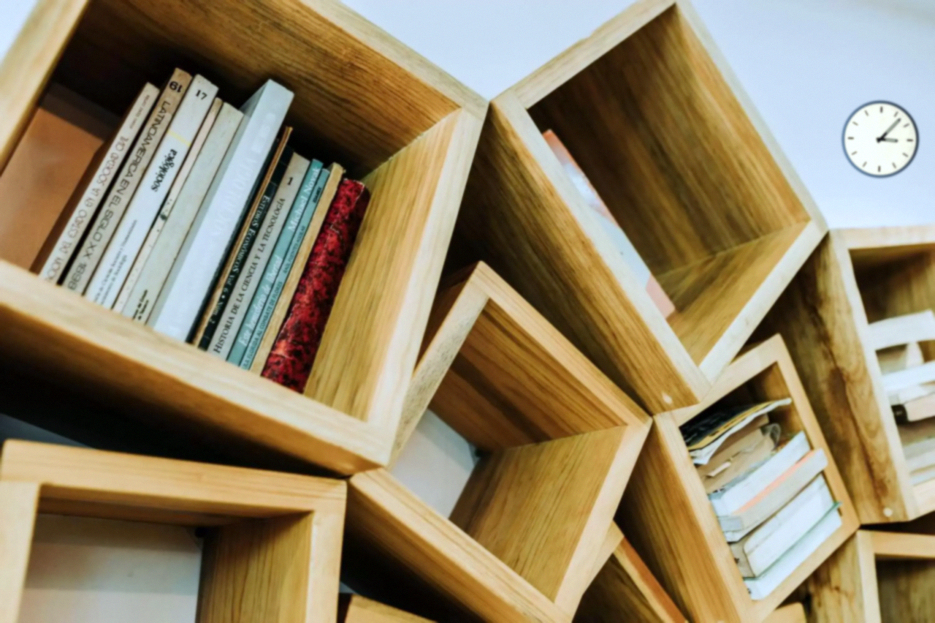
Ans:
h=3 m=7
